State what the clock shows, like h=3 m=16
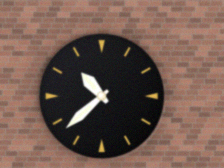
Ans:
h=10 m=38
